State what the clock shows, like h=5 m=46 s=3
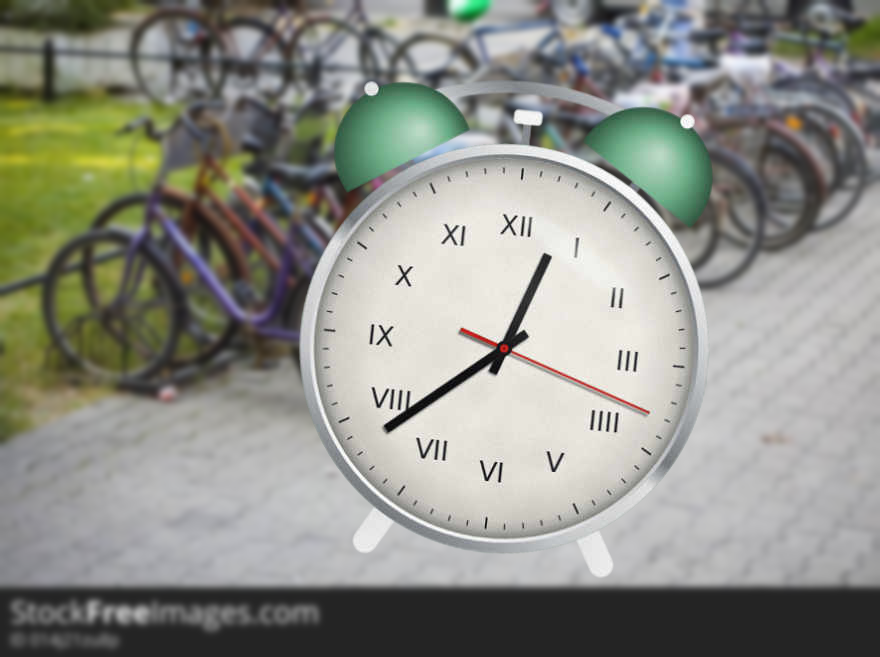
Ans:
h=12 m=38 s=18
